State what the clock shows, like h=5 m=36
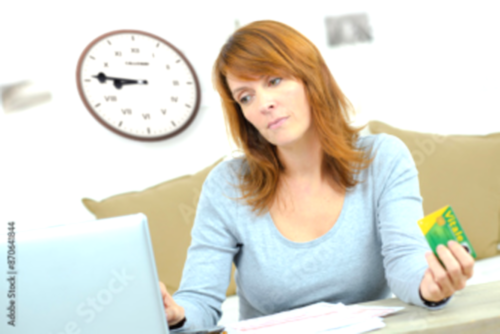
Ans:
h=8 m=46
